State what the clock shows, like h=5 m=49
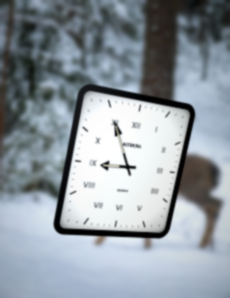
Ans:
h=8 m=55
